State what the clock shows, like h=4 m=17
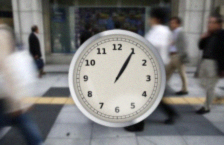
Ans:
h=1 m=5
